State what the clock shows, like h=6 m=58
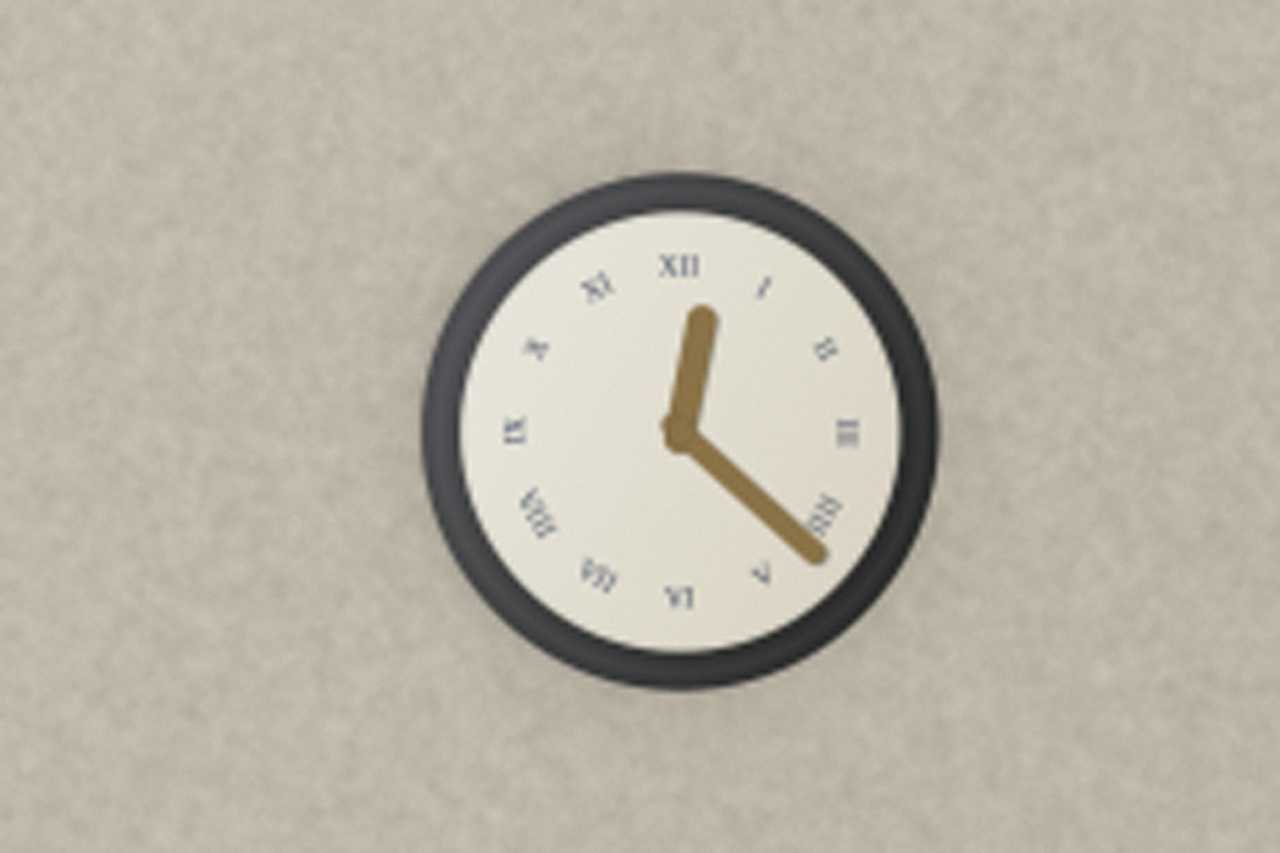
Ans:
h=12 m=22
